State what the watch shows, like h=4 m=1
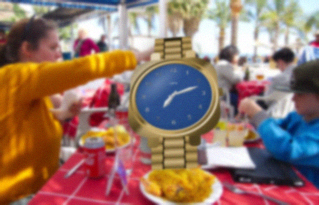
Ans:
h=7 m=12
